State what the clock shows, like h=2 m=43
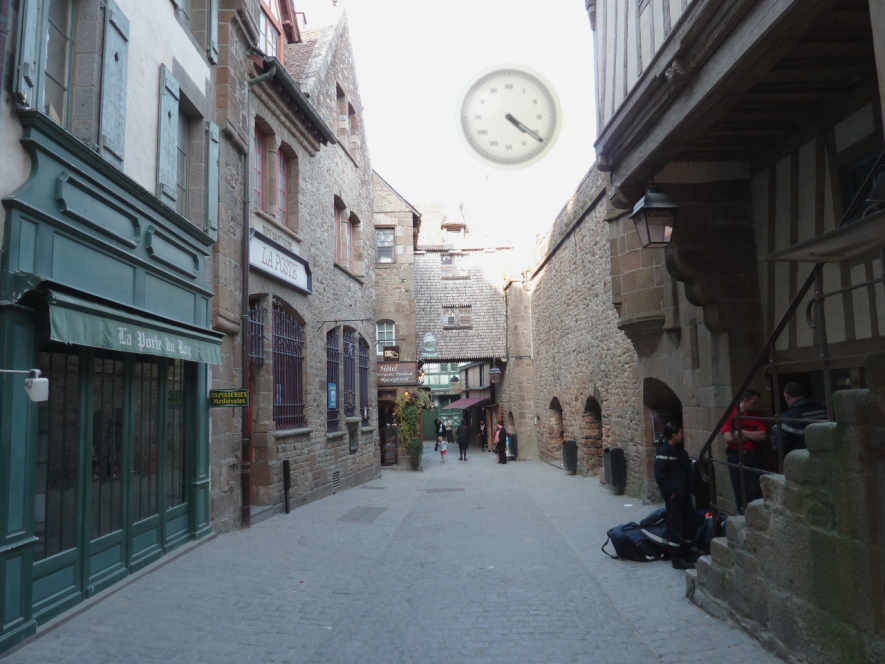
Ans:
h=4 m=21
